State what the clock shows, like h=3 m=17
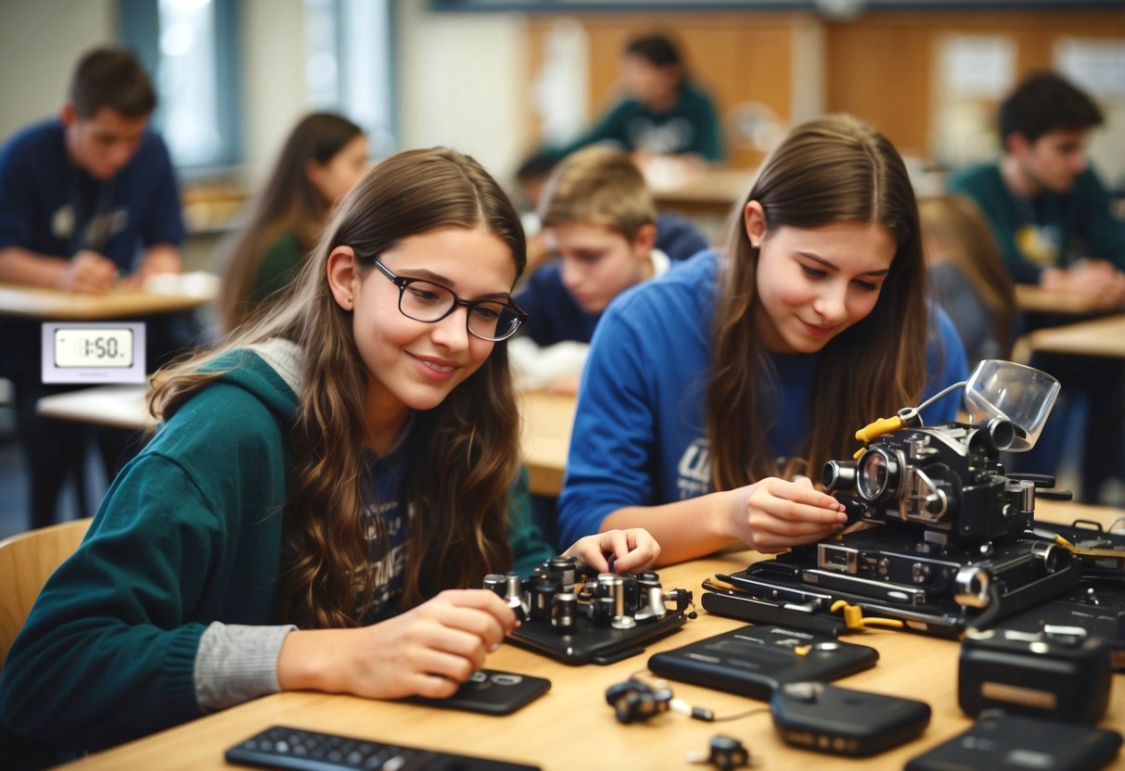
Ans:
h=1 m=50
